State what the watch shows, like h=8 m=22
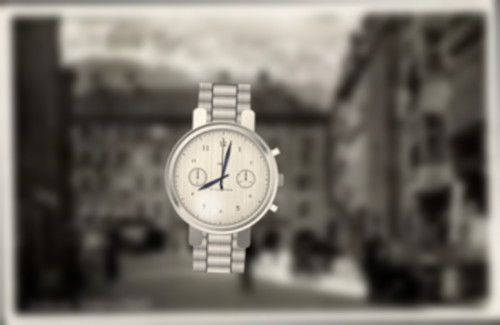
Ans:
h=8 m=2
